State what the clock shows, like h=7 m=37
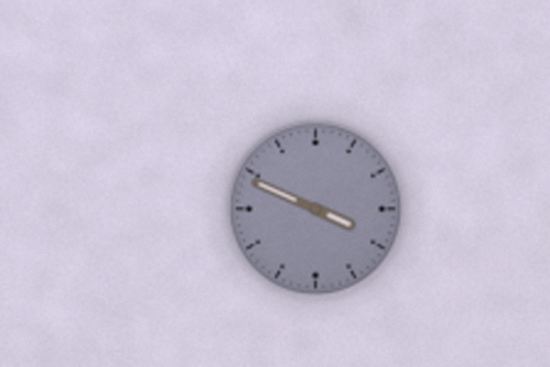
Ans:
h=3 m=49
